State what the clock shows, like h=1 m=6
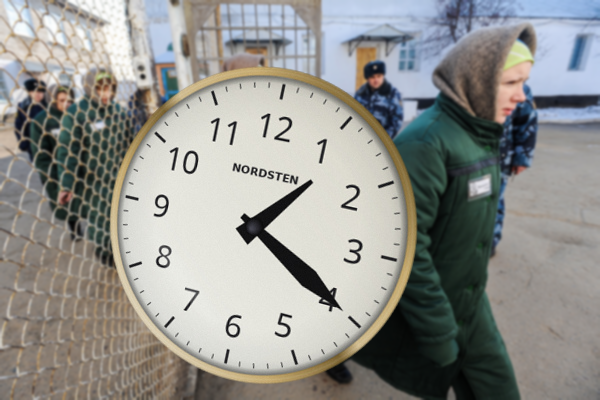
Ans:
h=1 m=20
